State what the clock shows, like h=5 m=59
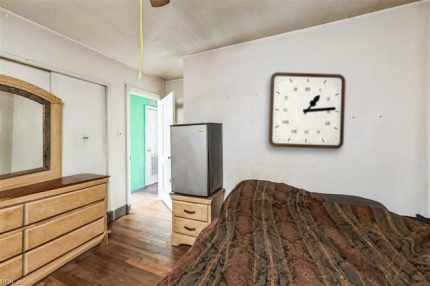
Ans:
h=1 m=14
